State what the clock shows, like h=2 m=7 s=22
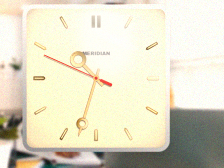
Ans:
h=10 m=32 s=49
